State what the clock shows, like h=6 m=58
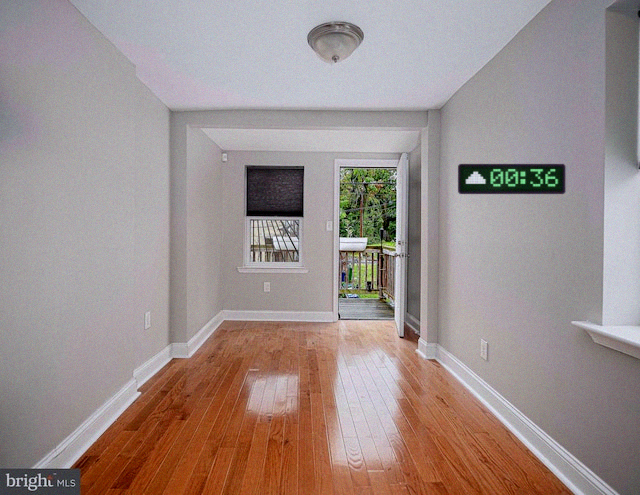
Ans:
h=0 m=36
